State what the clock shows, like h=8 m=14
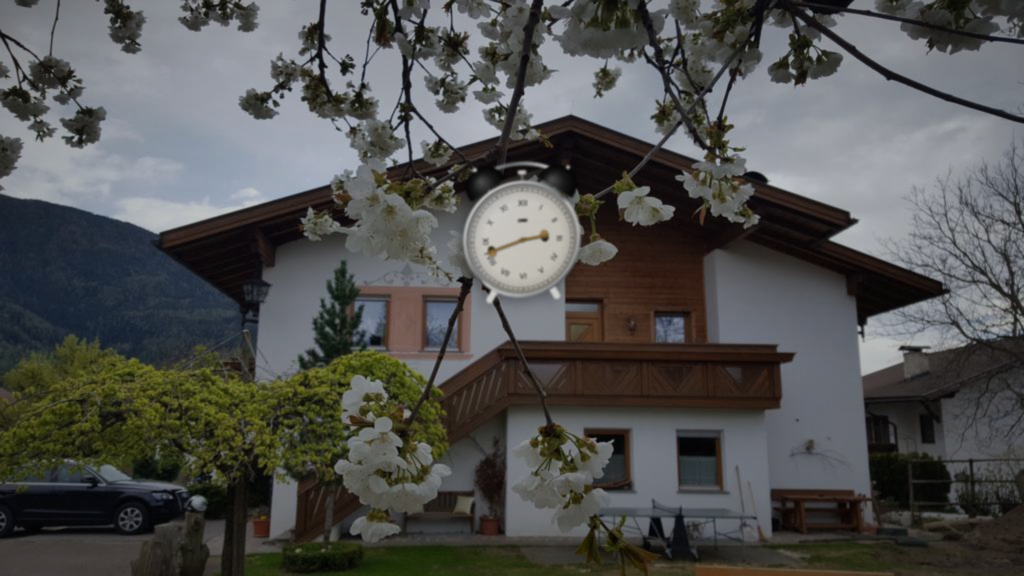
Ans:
h=2 m=42
